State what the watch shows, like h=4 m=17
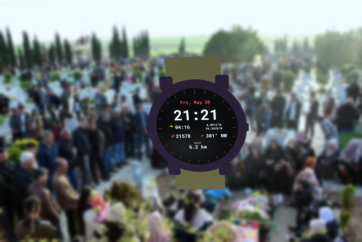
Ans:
h=21 m=21
